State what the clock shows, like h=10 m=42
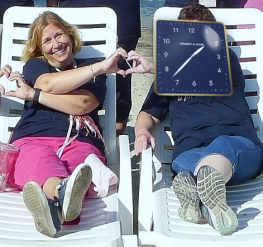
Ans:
h=1 m=37
